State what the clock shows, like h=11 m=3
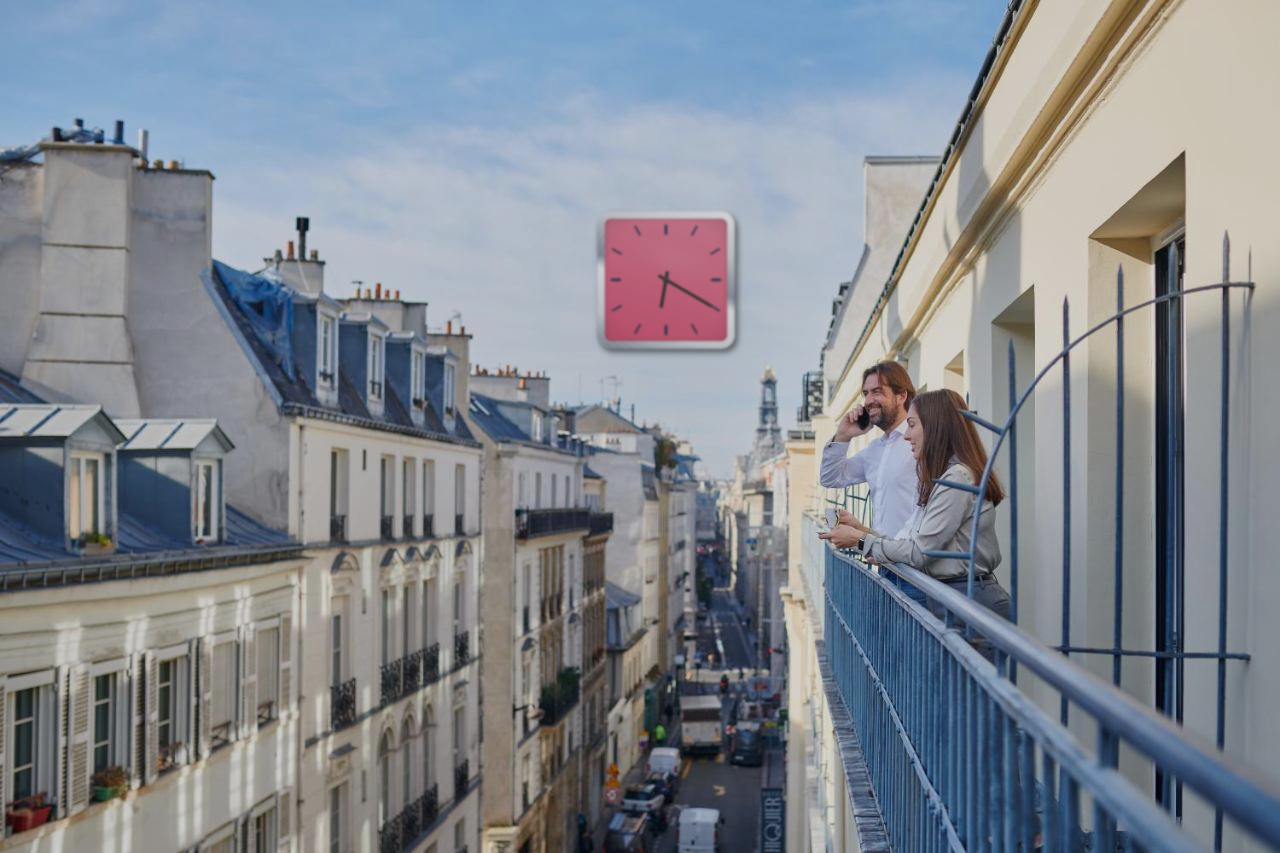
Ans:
h=6 m=20
